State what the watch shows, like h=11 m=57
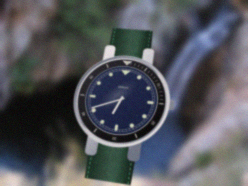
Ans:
h=6 m=41
